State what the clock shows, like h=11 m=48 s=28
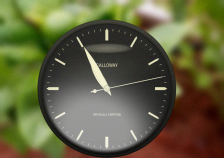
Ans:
h=10 m=55 s=13
